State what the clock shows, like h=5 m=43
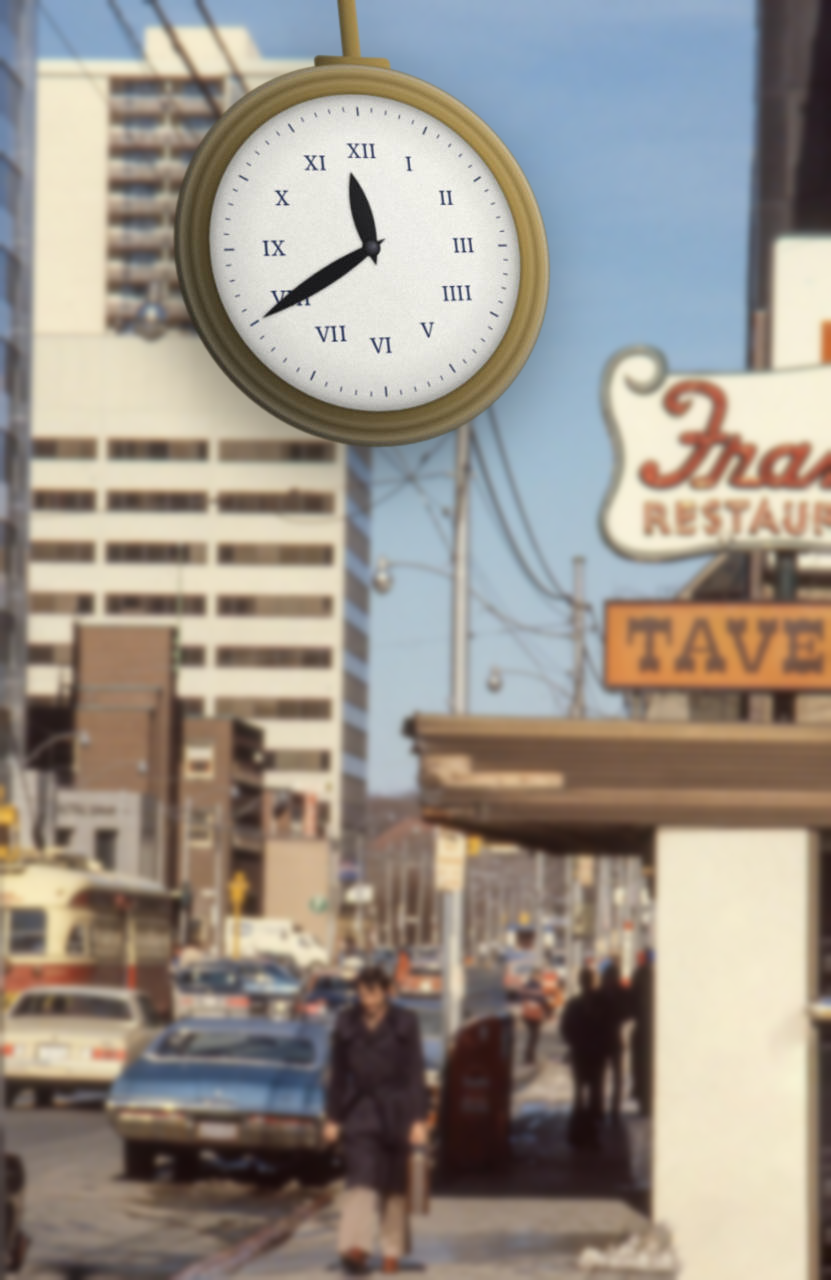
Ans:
h=11 m=40
